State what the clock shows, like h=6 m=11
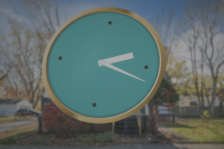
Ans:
h=2 m=18
